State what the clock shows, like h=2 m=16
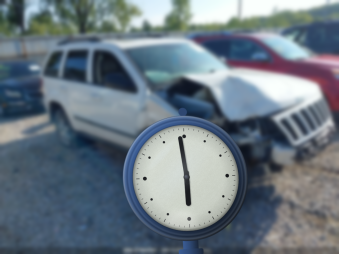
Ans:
h=5 m=59
